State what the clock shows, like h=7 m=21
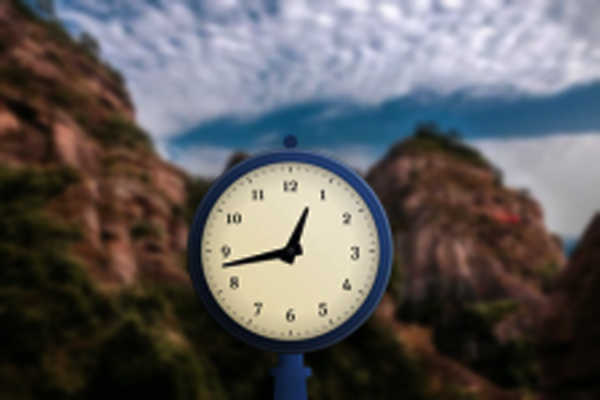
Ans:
h=12 m=43
